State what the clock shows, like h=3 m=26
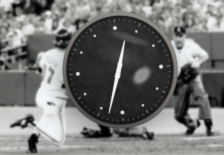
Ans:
h=12 m=33
